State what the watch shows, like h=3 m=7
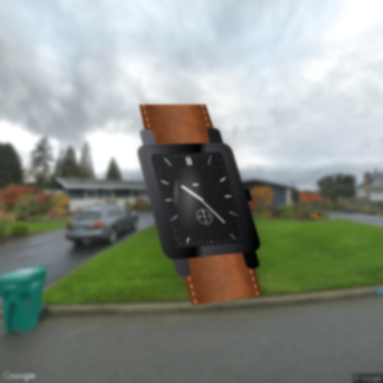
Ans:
h=10 m=24
